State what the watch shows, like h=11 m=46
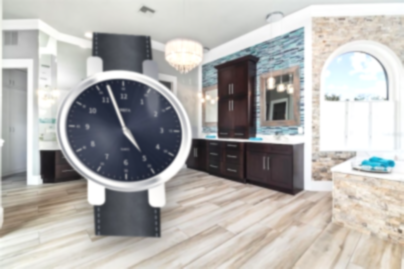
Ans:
h=4 m=57
